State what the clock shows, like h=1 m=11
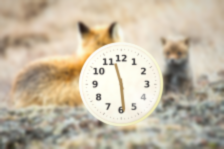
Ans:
h=11 m=29
